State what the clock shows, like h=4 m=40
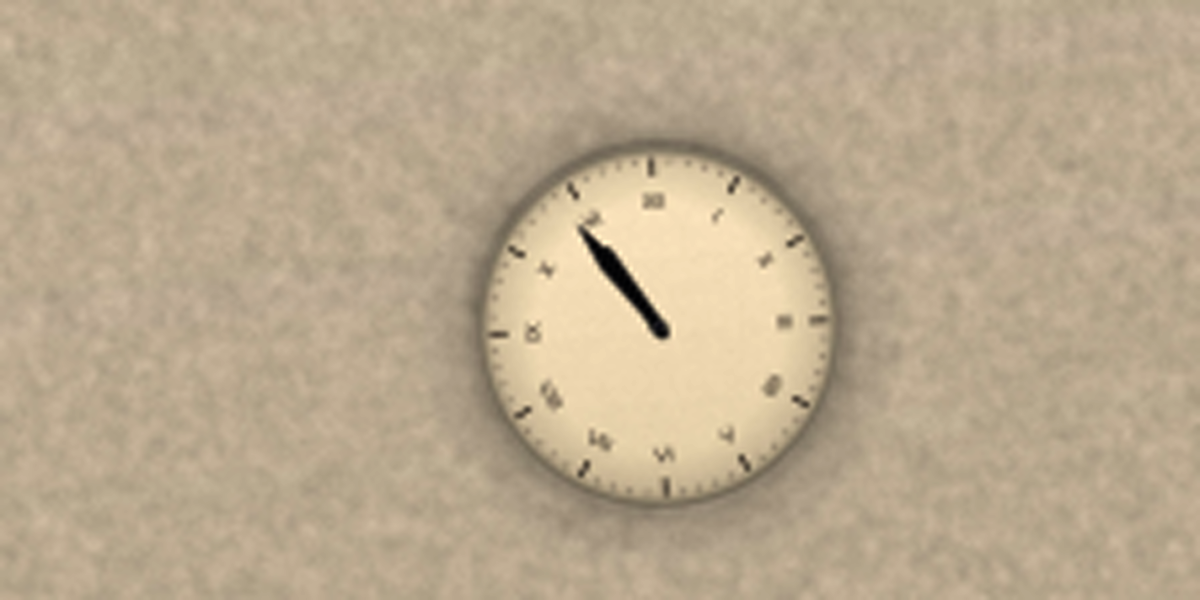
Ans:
h=10 m=54
